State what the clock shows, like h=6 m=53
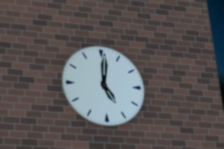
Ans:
h=5 m=1
